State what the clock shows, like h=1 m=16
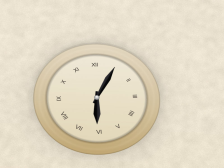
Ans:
h=6 m=5
